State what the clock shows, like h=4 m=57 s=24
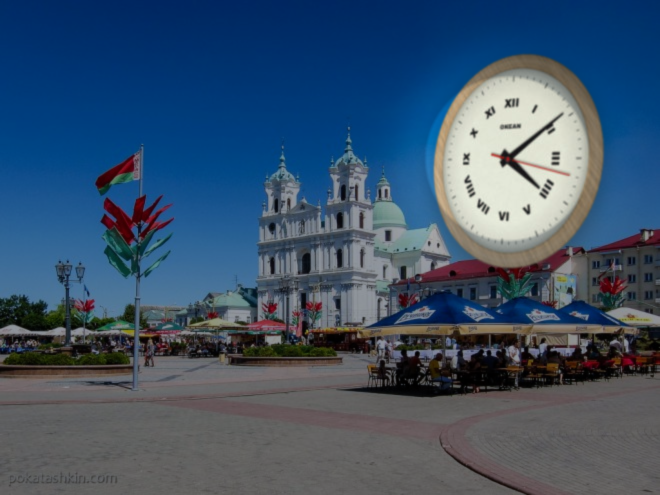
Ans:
h=4 m=9 s=17
